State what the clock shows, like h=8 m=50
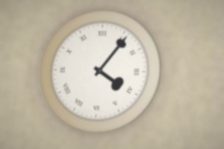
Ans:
h=4 m=6
